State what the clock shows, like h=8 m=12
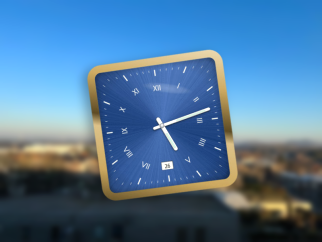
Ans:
h=5 m=13
